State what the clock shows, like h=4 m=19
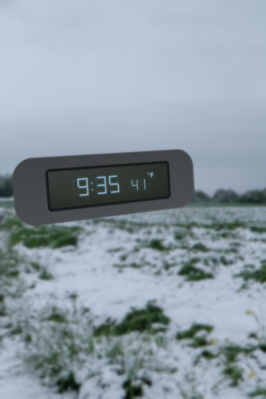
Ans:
h=9 m=35
